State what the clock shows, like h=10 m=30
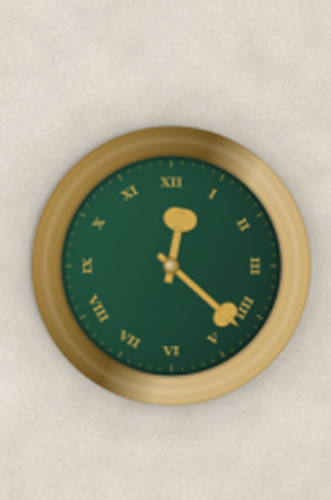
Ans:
h=12 m=22
